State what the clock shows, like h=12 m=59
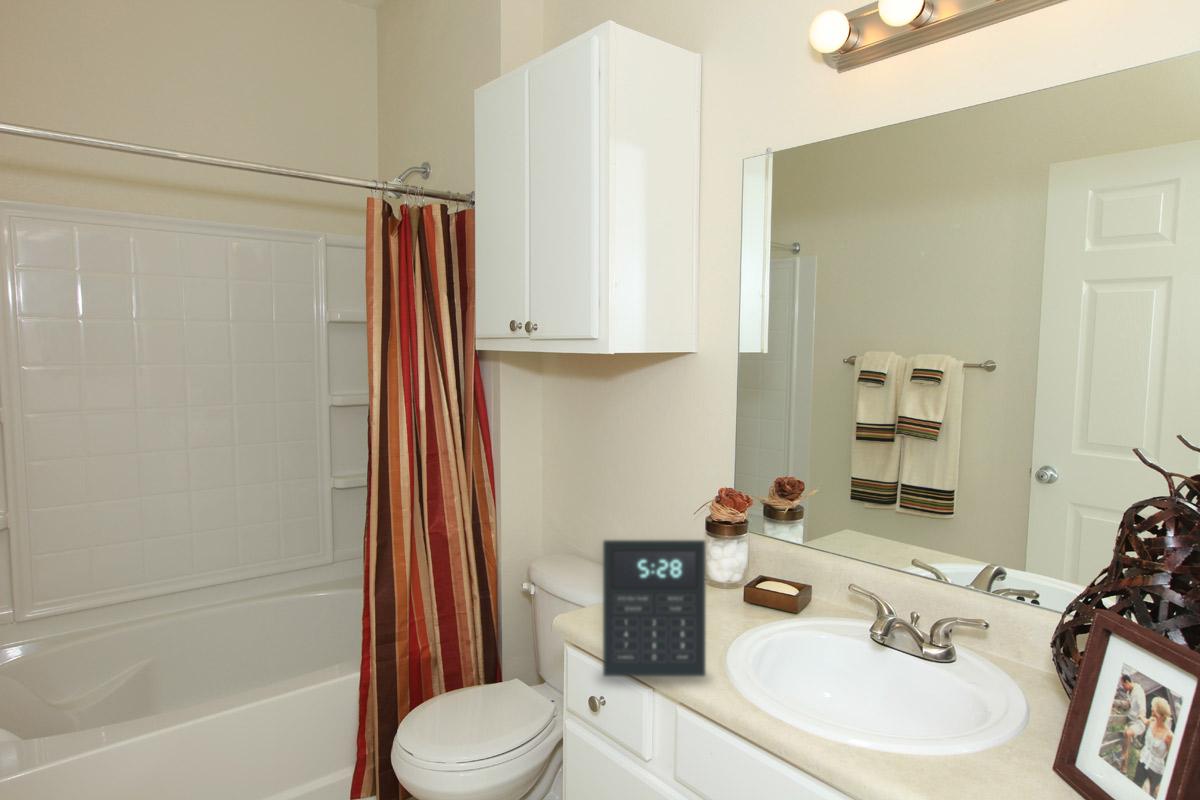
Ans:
h=5 m=28
